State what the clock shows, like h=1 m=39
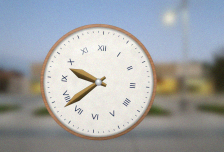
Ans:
h=9 m=38
